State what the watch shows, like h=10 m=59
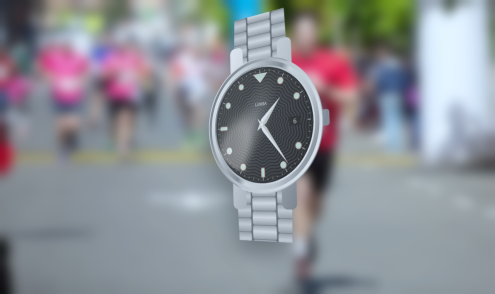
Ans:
h=1 m=24
